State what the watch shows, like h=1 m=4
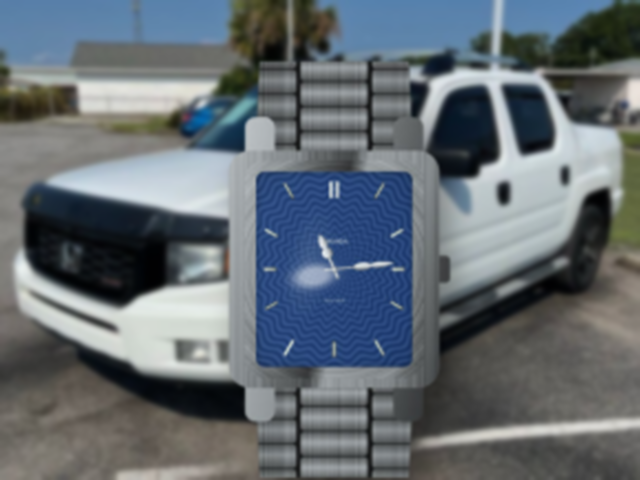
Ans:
h=11 m=14
